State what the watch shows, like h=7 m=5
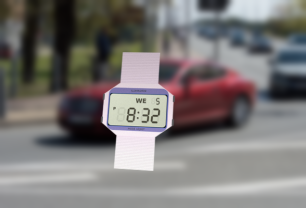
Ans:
h=8 m=32
